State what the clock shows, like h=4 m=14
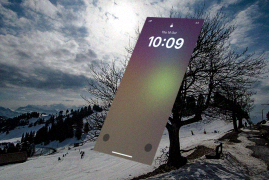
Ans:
h=10 m=9
